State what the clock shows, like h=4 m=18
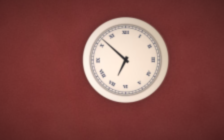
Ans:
h=6 m=52
